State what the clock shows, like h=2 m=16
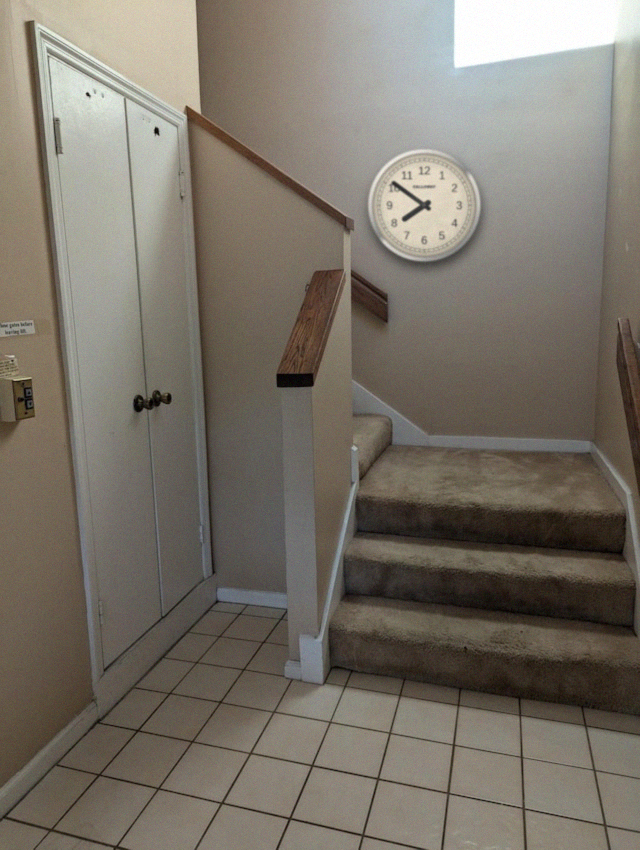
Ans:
h=7 m=51
